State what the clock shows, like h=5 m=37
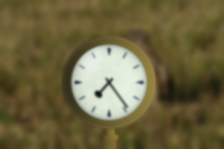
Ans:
h=7 m=24
